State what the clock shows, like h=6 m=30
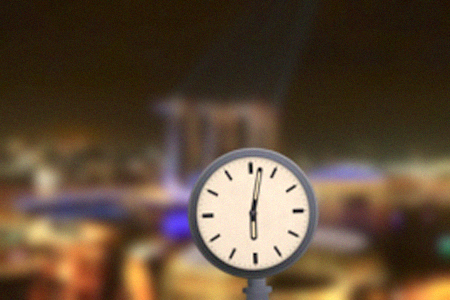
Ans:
h=6 m=2
